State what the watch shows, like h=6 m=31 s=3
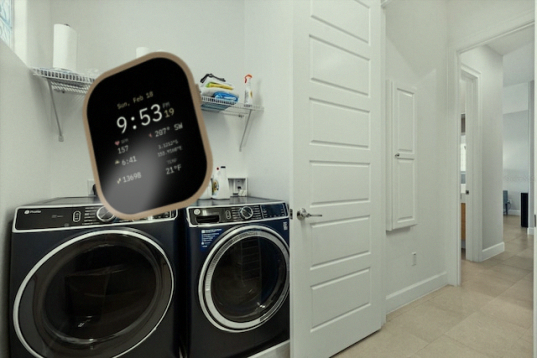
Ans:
h=9 m=53 s=19
